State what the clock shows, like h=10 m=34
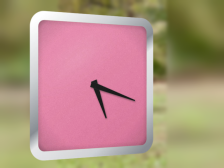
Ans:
h=5 m=18
